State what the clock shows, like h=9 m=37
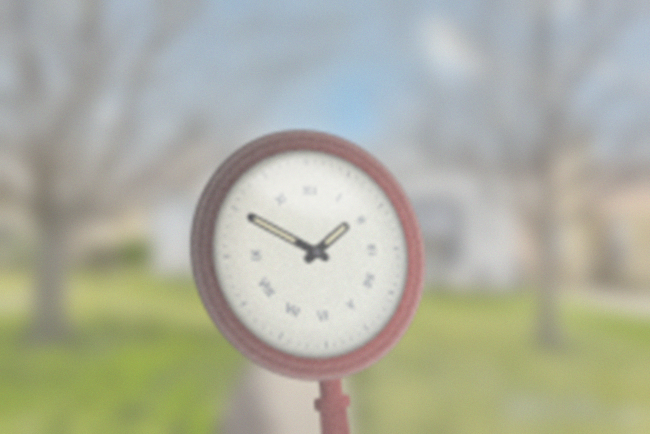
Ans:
h=1 m=50
